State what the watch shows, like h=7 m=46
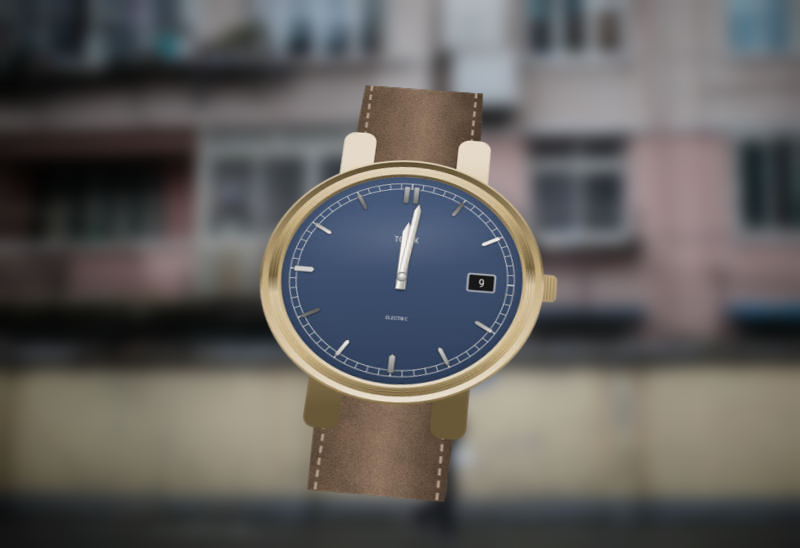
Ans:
h=12 m=1
